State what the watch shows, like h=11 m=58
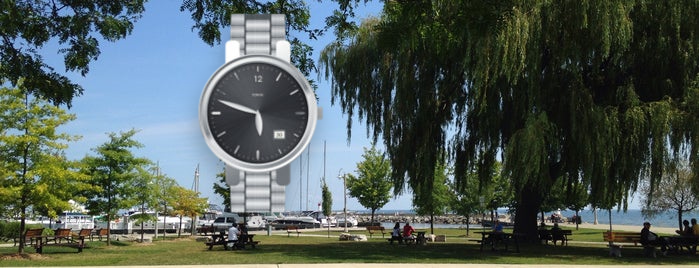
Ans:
h=5 m=48
